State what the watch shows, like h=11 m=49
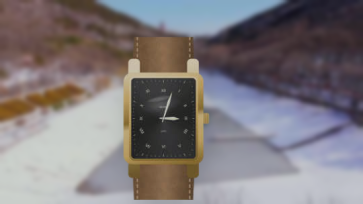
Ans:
h=3 m=3
